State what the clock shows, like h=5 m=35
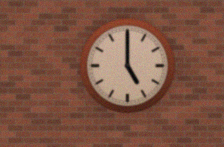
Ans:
h=5 m=0
